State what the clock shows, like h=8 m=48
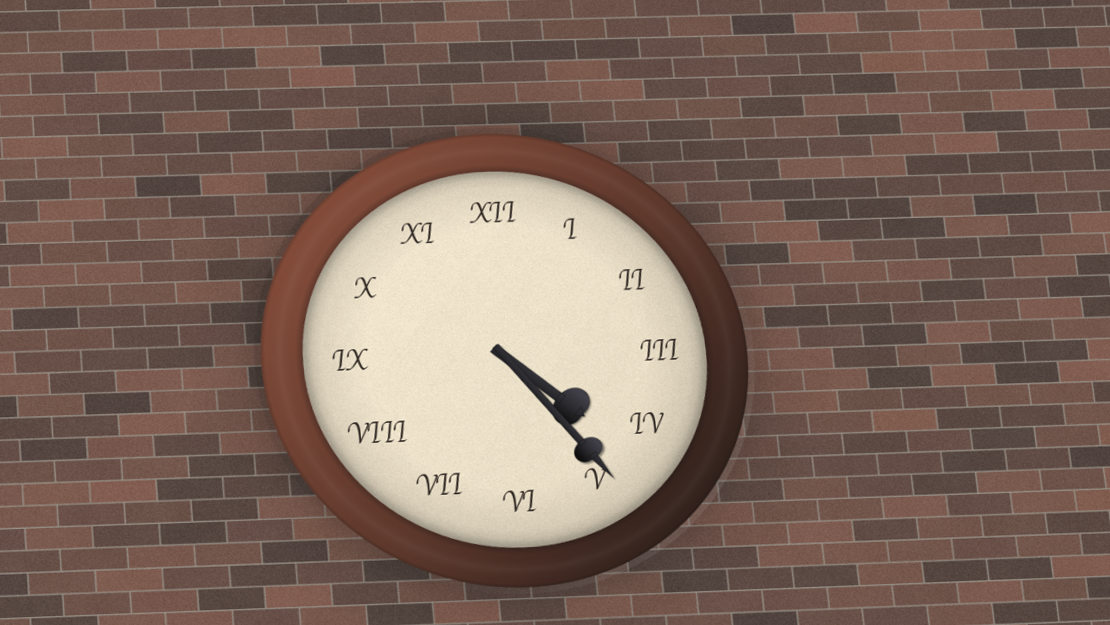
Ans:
h=4 m=24
